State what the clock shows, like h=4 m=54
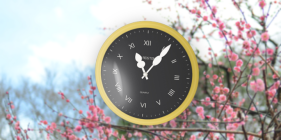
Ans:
h=11 m=6
